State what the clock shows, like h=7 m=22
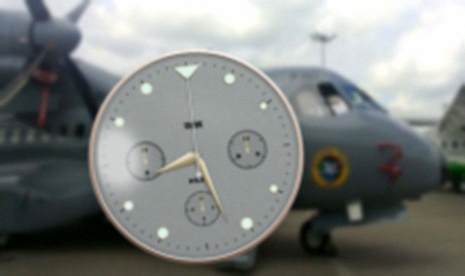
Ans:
h=8 m=27
